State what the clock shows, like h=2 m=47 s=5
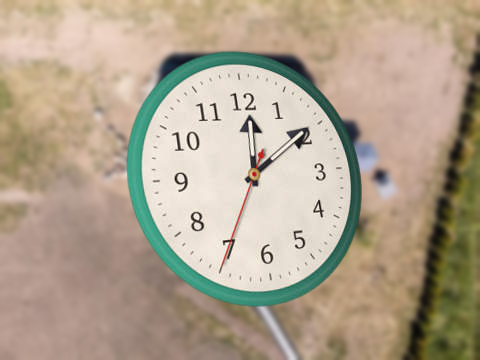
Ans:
h=12 m=9 s=35
